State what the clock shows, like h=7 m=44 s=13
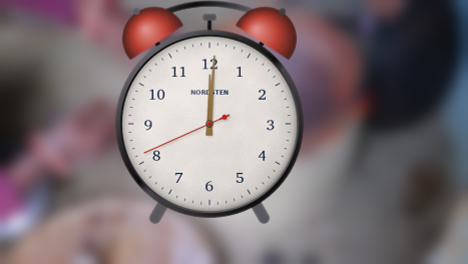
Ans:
h=12 m=0 s=41
